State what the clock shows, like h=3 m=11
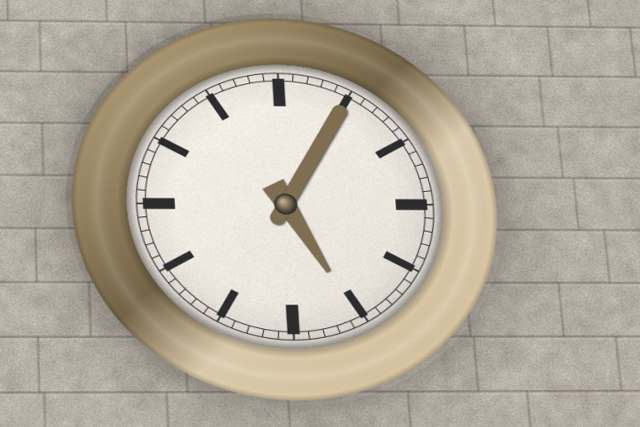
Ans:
h=5 m=5
